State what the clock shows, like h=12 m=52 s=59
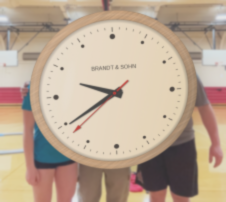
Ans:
h=9 m=39 s=38
